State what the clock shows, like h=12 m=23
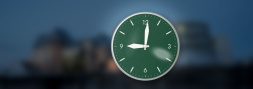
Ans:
h=9 m=1
